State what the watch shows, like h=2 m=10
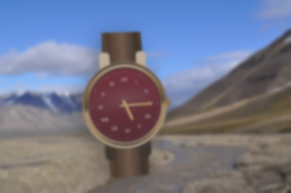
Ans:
h=5 m=15
